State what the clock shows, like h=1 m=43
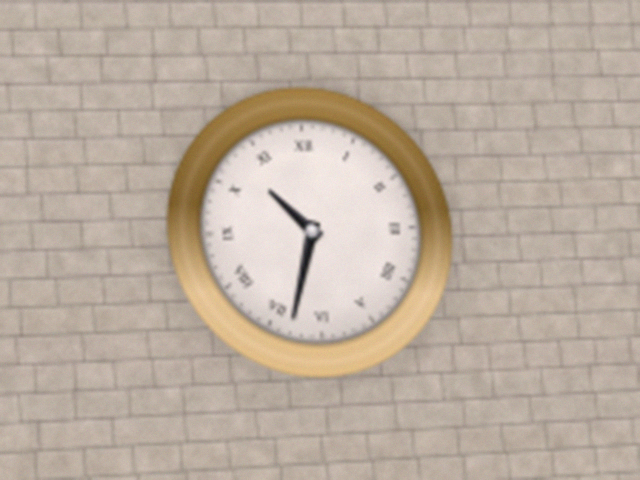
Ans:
h=10 m=33
